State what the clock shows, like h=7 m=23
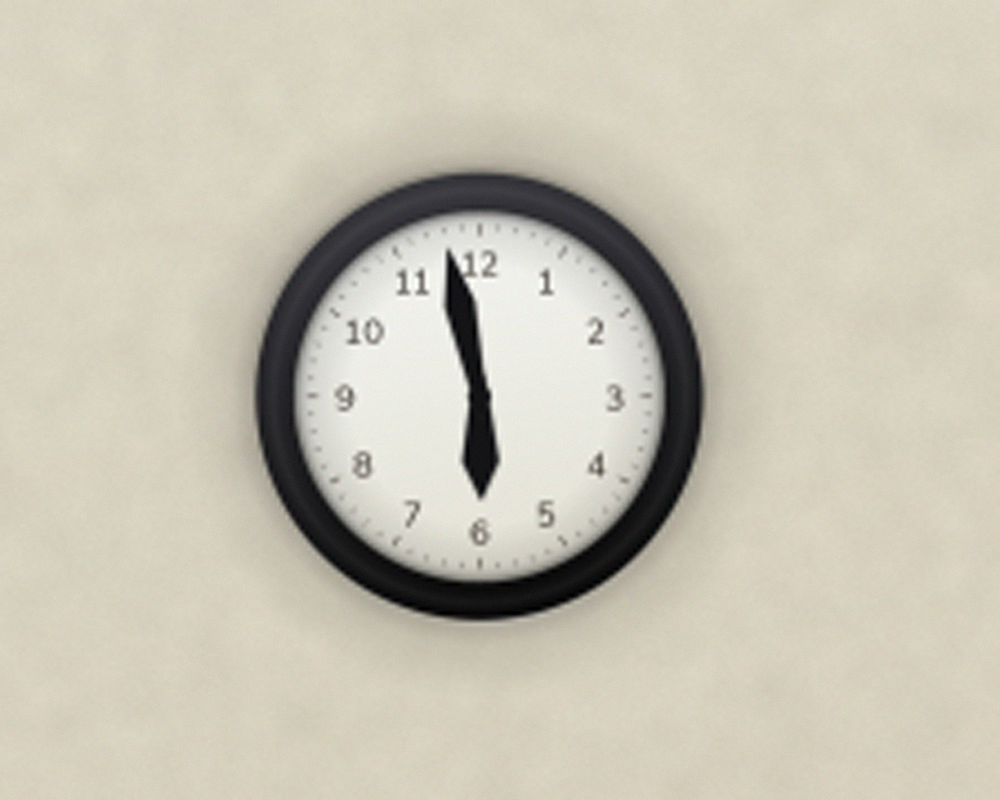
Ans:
h=5 m=58
